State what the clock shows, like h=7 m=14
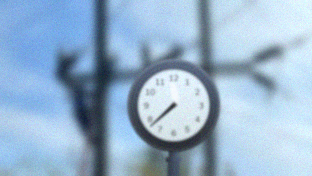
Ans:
h=7 m=38
